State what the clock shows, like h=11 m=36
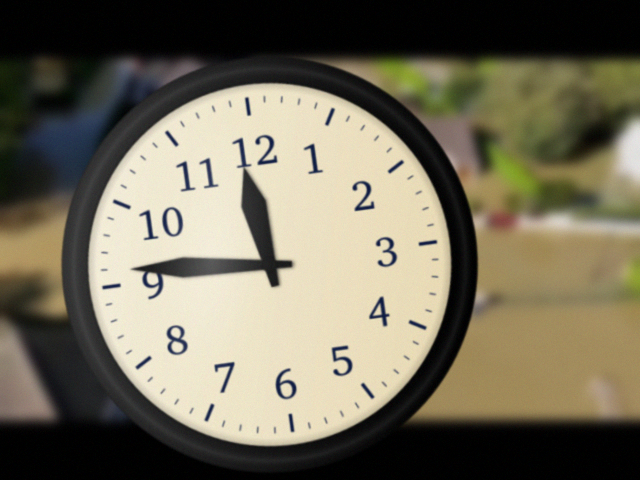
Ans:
h=11 m=46
